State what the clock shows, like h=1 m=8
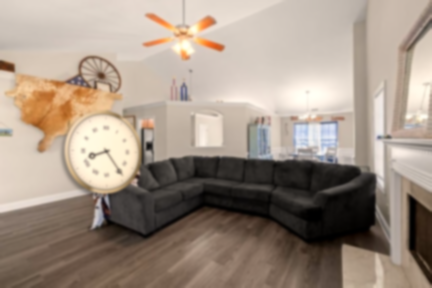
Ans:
h=8 m=24
